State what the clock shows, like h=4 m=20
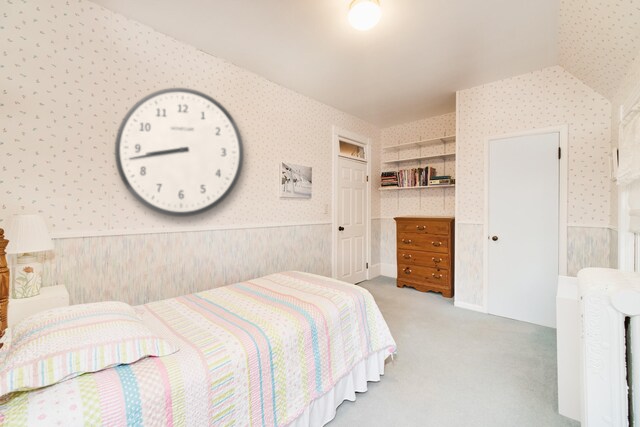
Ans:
h=8 m=43
